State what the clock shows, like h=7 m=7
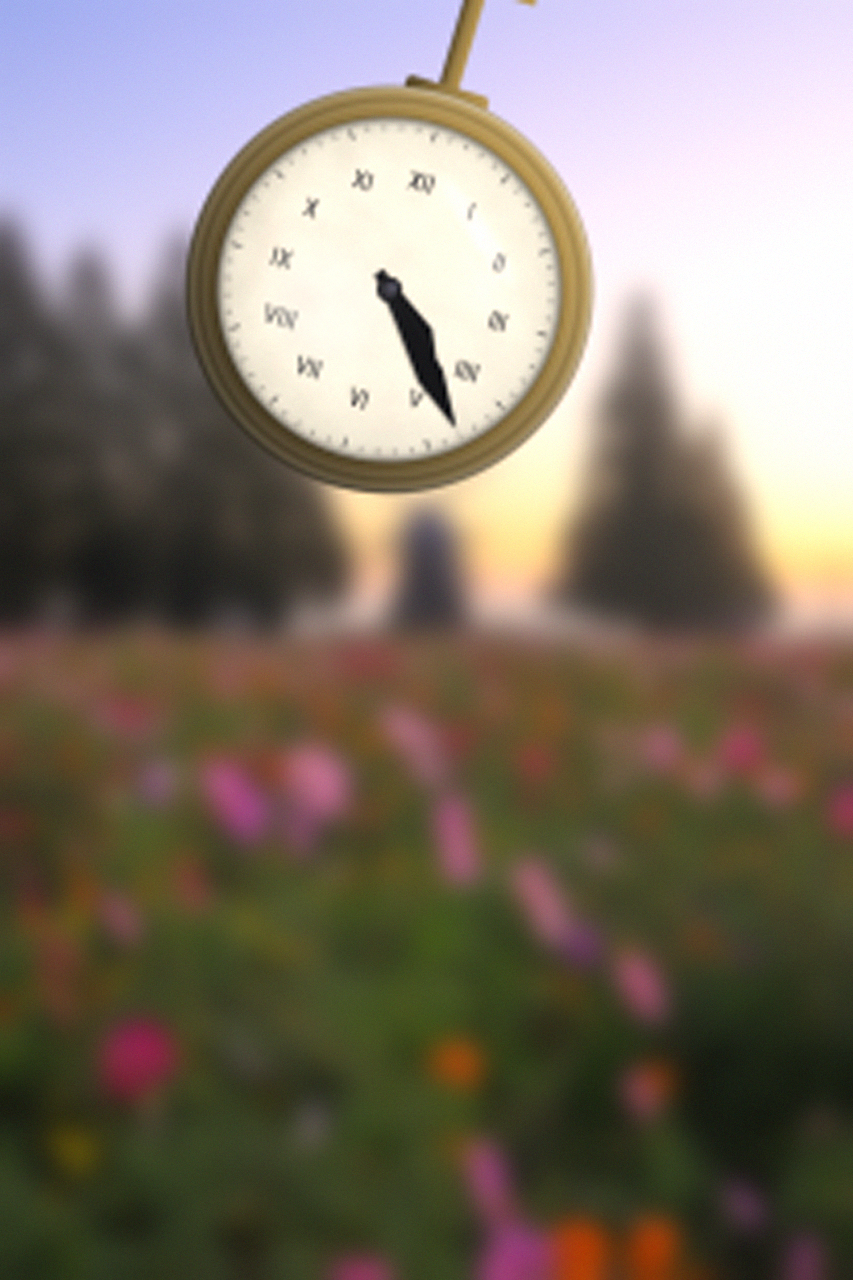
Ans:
h=4 m=23
